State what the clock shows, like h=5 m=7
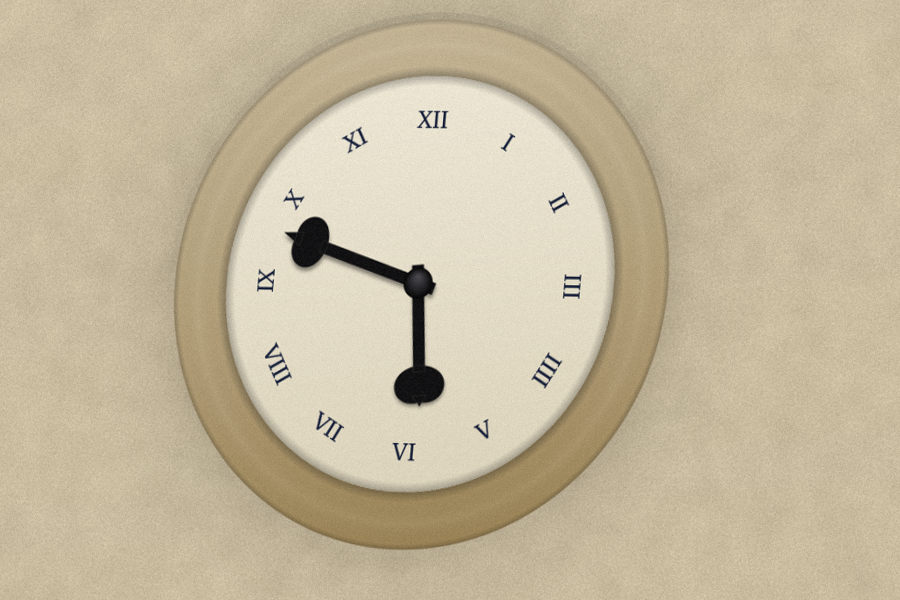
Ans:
h=5 m=48
